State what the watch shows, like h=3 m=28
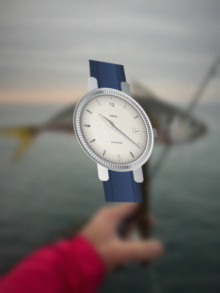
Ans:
h=10 m=21
